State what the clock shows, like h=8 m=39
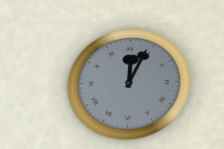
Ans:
h=12 m=4
